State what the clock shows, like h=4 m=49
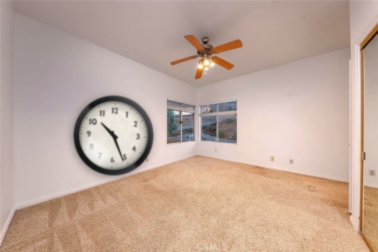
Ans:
h=10 m=26
